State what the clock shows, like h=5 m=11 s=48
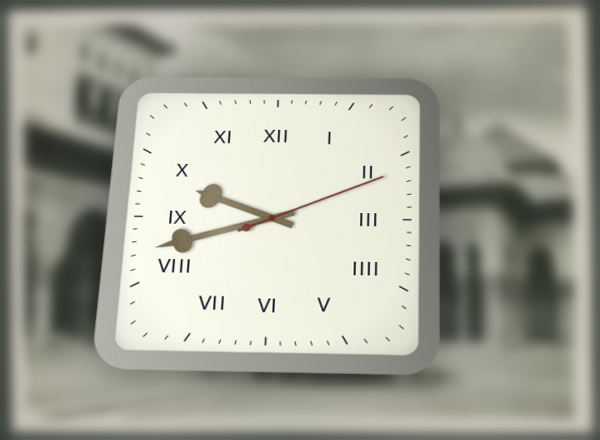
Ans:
h=9 m=42 s=11
